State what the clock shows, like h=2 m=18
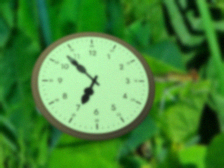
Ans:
h=6 m=53
